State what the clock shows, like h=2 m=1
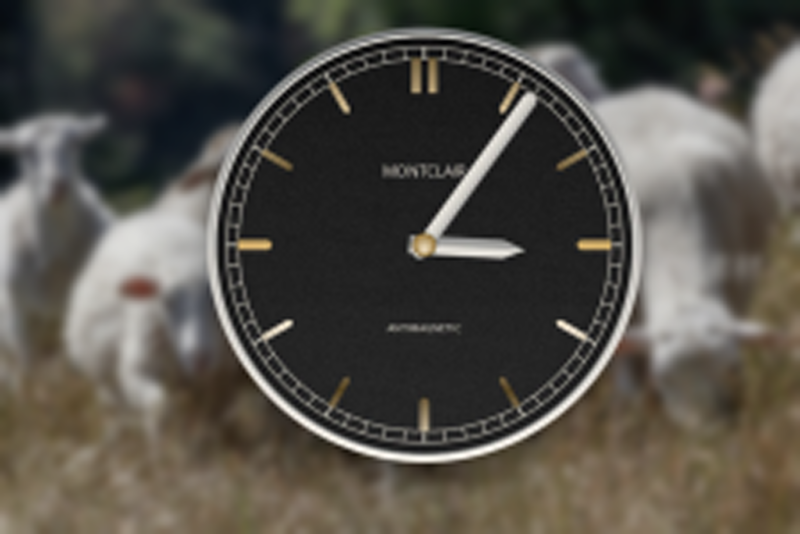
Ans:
h=3 m=6
